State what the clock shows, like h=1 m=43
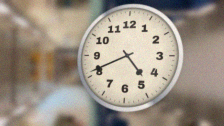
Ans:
h=4 m=41
